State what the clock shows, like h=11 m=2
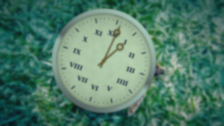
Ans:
h=1 m=1
